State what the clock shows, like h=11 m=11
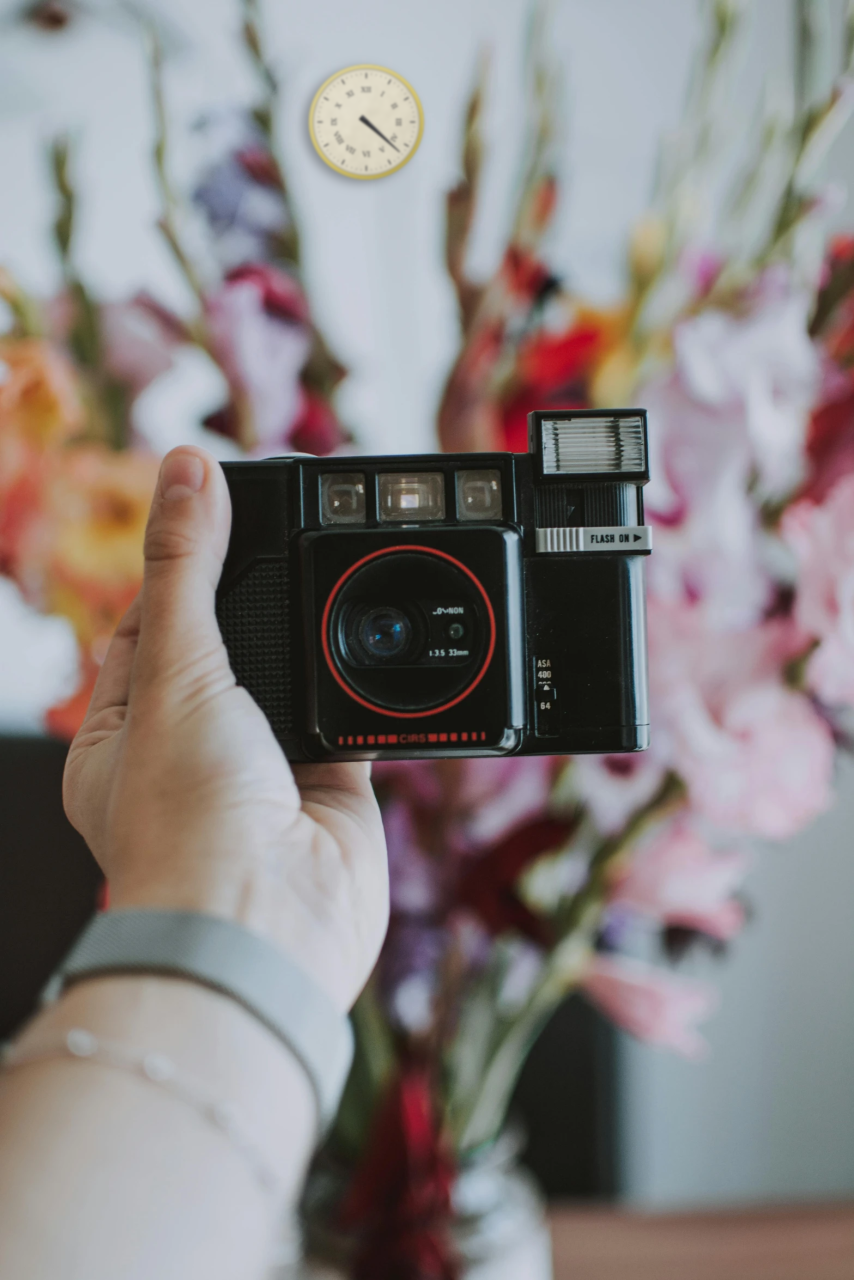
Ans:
h=4 m=22
